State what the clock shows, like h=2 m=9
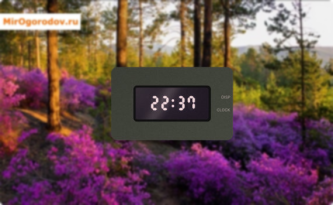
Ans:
h=22 m=37
